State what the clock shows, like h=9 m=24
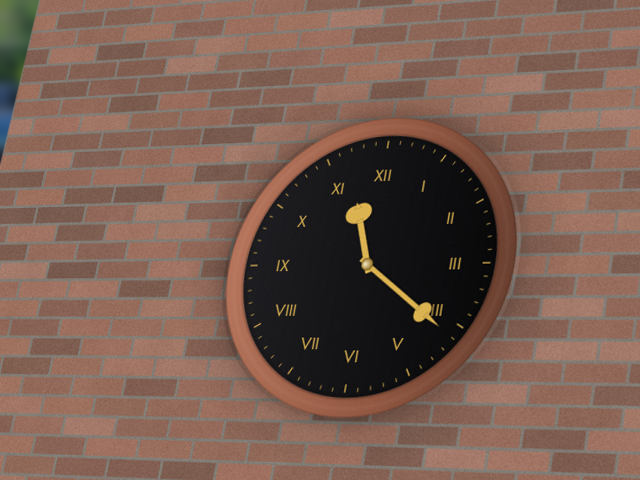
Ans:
h=11 m=21
